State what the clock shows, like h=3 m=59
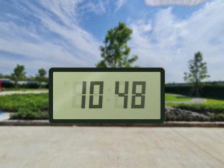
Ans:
h=10 m=48
